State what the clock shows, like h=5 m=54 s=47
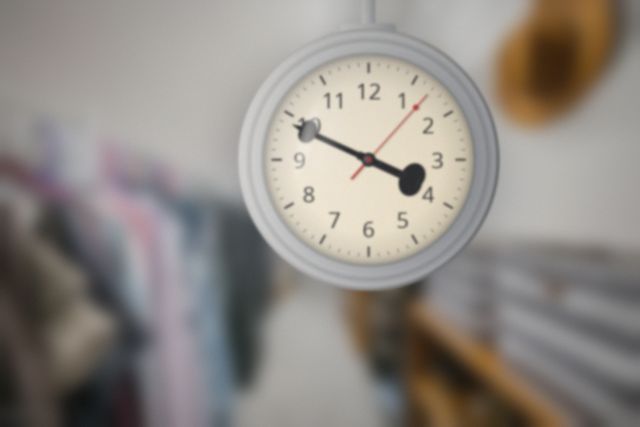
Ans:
h=3 m=49 s=7
